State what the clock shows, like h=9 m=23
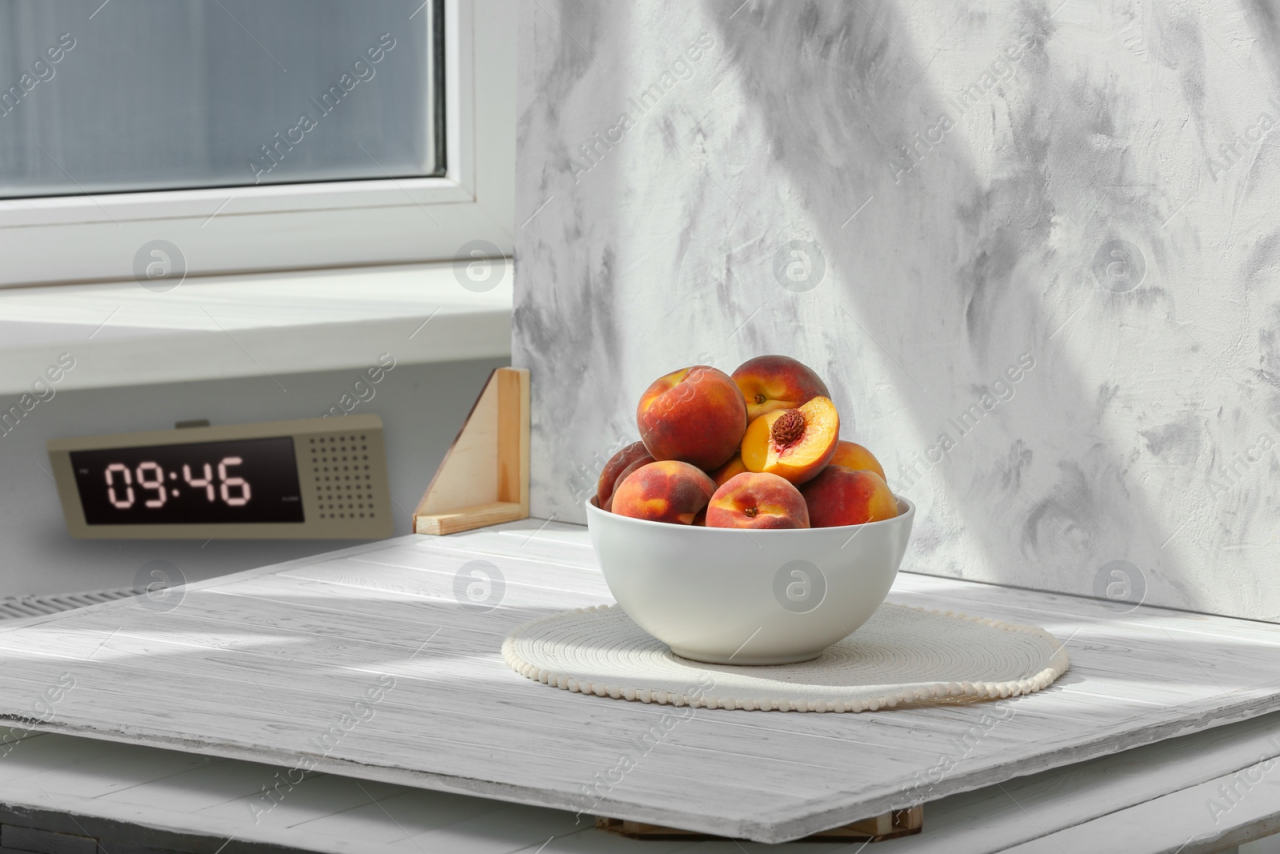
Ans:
h=9 m=46
